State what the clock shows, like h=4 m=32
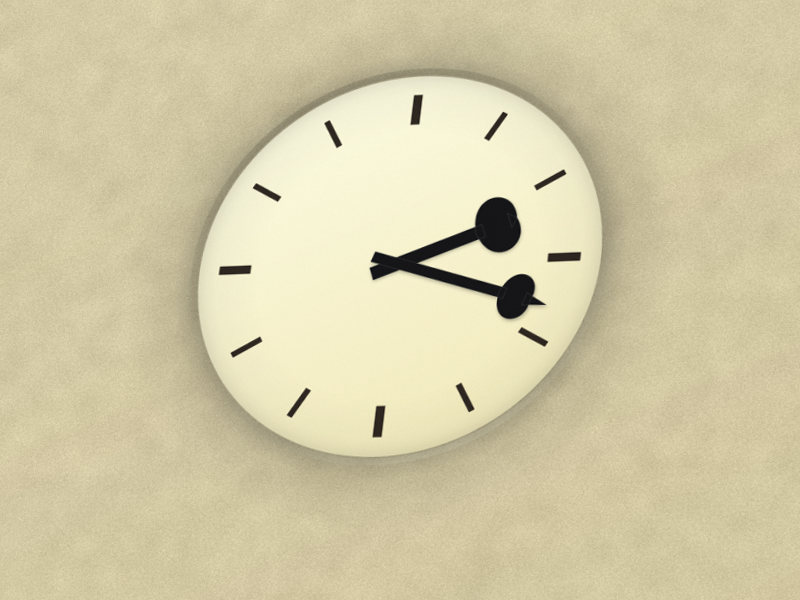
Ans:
h=2 m=18
